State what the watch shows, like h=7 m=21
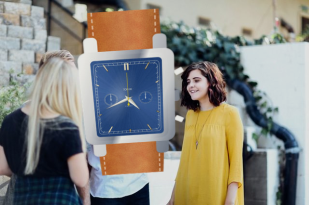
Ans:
h=4 m=41
